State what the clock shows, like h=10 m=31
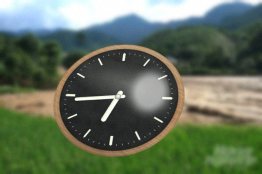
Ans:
h=6 m=44
